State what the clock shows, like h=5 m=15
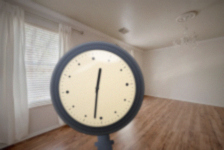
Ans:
h=12 m=32
